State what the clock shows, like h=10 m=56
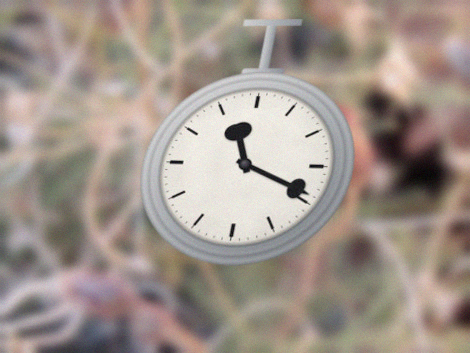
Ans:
h=11 m=19
